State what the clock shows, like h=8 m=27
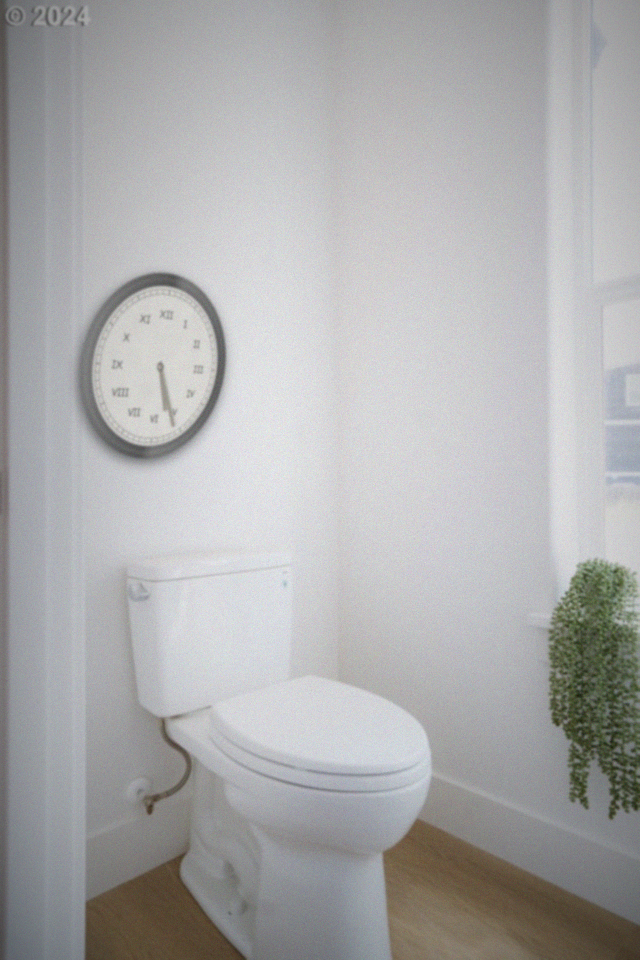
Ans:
h=5 m=26
